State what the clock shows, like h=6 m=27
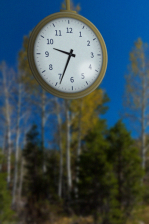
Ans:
h=9 m=34
